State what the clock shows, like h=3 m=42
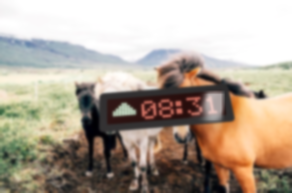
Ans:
h=8 m=31
